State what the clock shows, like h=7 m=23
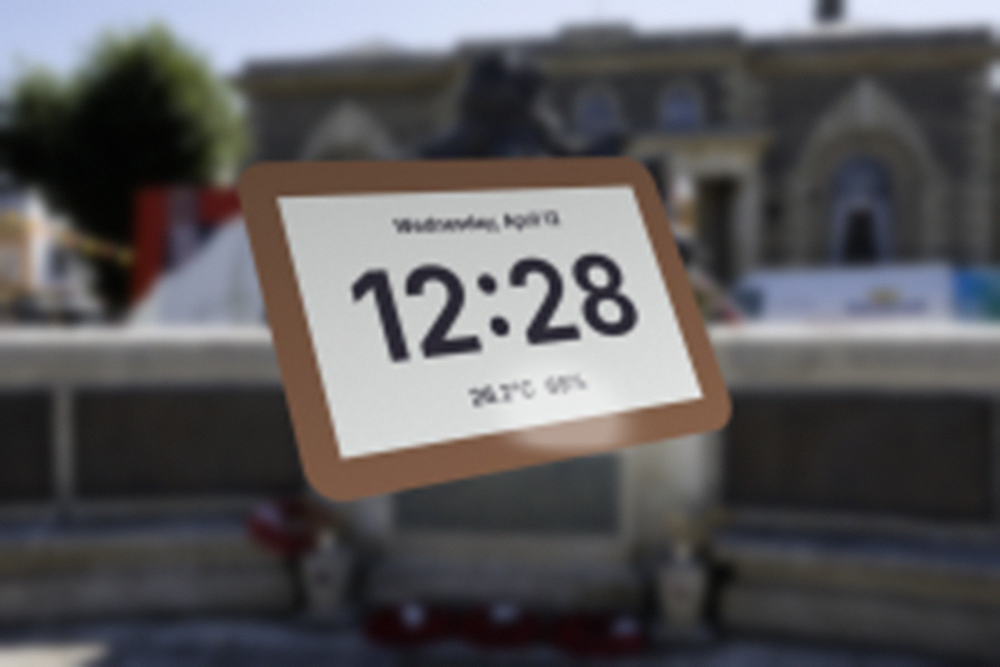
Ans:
h=12 m=28
